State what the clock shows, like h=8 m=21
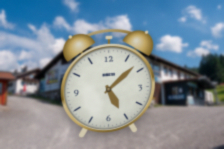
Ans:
h=5 m=8
